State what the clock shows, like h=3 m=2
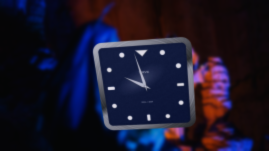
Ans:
h=9 m=58
